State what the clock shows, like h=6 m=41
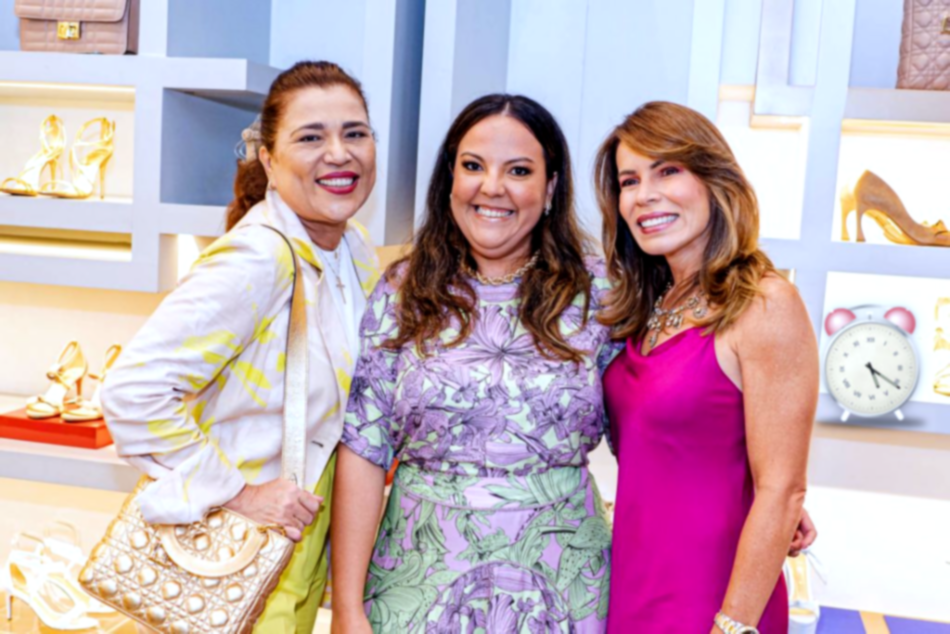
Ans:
h=5 m=21
